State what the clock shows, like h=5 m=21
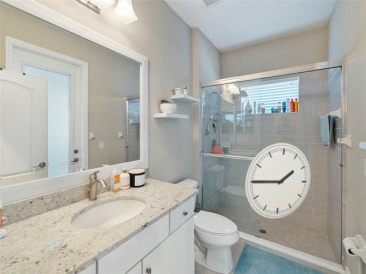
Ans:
h=1 m=45
